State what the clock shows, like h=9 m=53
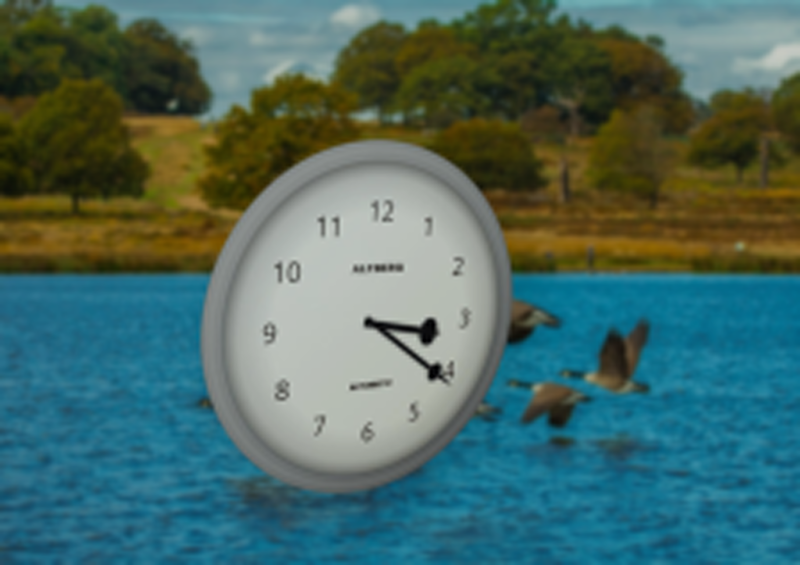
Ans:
h=3 m=21
